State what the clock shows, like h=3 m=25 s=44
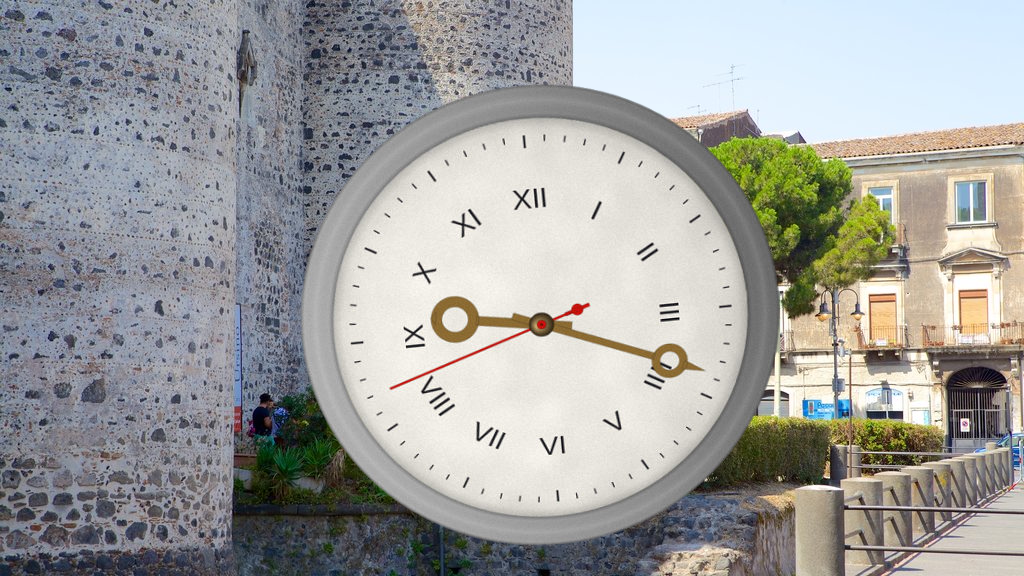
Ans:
h=9 m=18 s=42
